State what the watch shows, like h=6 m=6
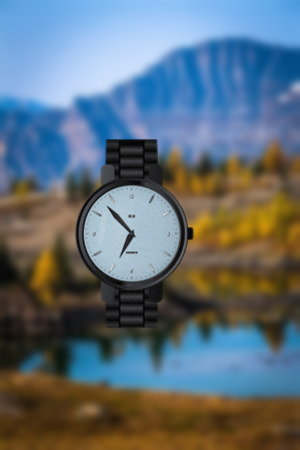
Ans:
h=6 m=53
